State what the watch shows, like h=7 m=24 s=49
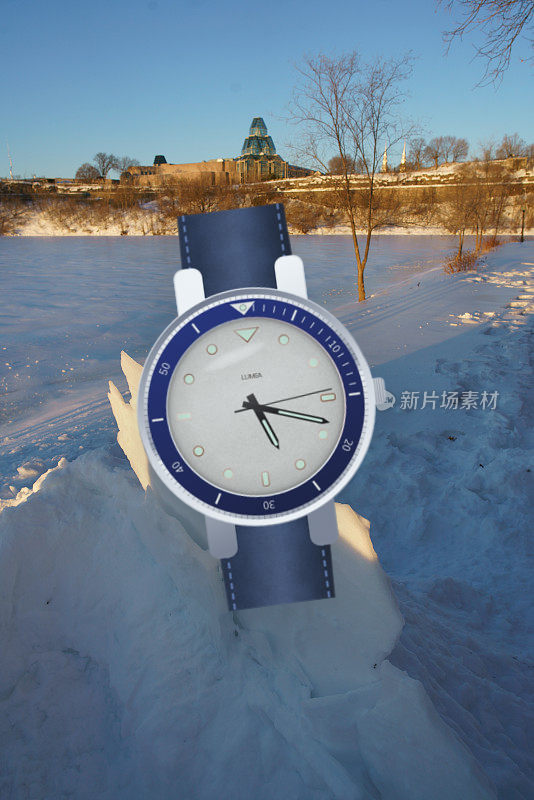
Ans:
h=5 m=18 s=14
